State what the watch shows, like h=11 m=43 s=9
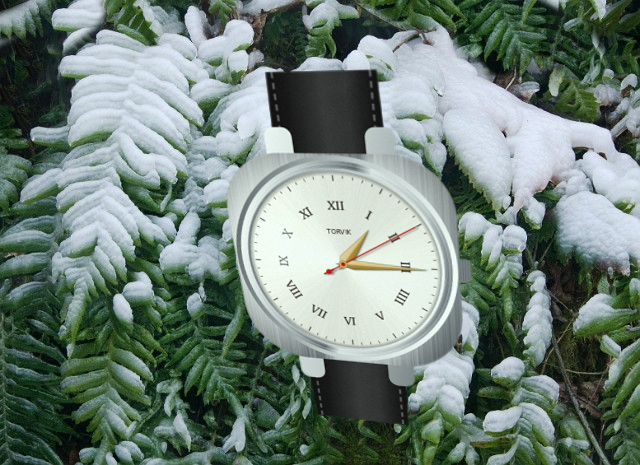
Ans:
h=1 m=15 s=10
